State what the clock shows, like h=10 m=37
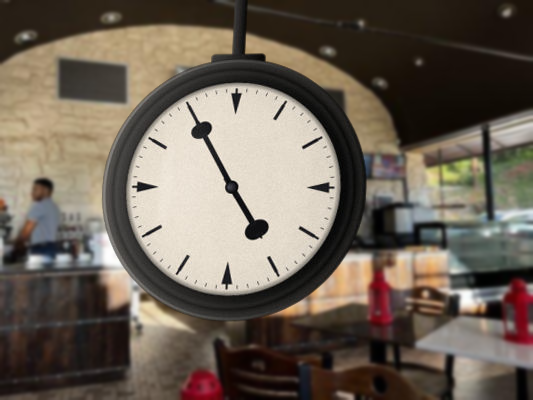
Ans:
h=4 m=55
